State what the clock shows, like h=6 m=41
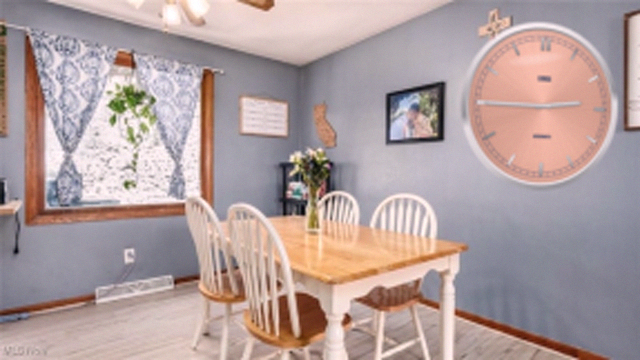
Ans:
h=2 m=45
